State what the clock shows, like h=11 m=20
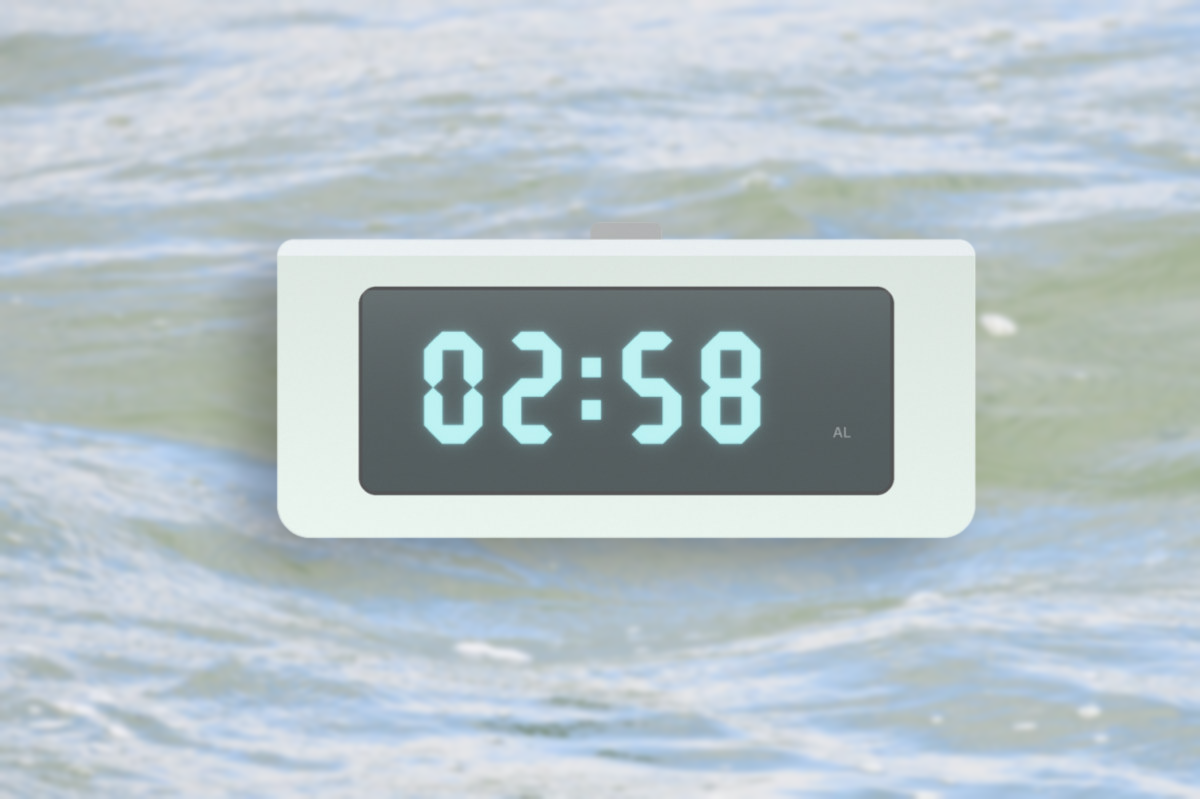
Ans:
h=2 m=58
